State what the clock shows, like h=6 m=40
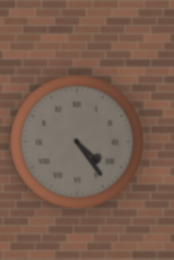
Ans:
h=4 m=24
